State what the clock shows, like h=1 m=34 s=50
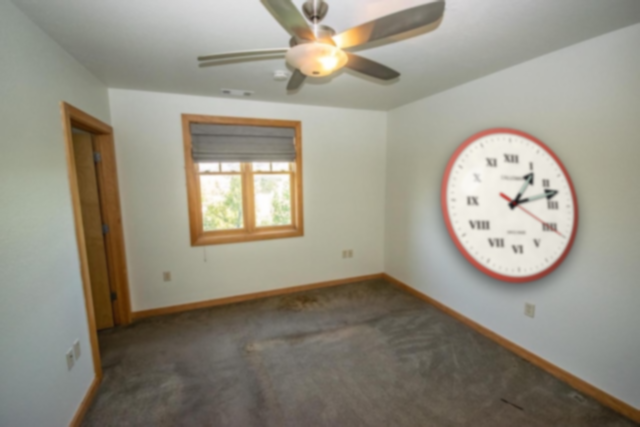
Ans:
h=1 m=12 s=20
